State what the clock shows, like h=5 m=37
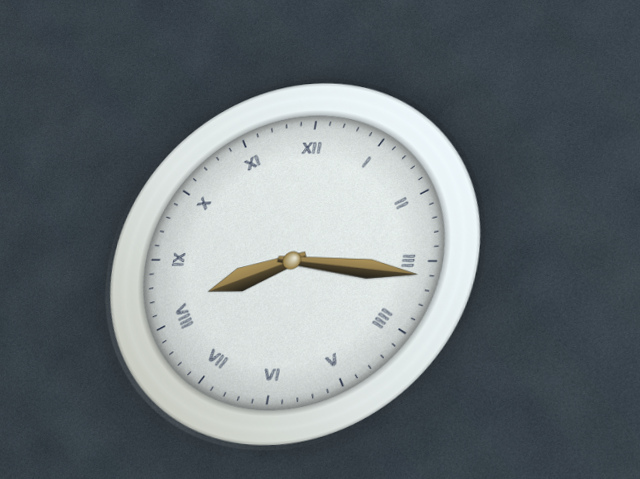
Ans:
h=8 m=16
